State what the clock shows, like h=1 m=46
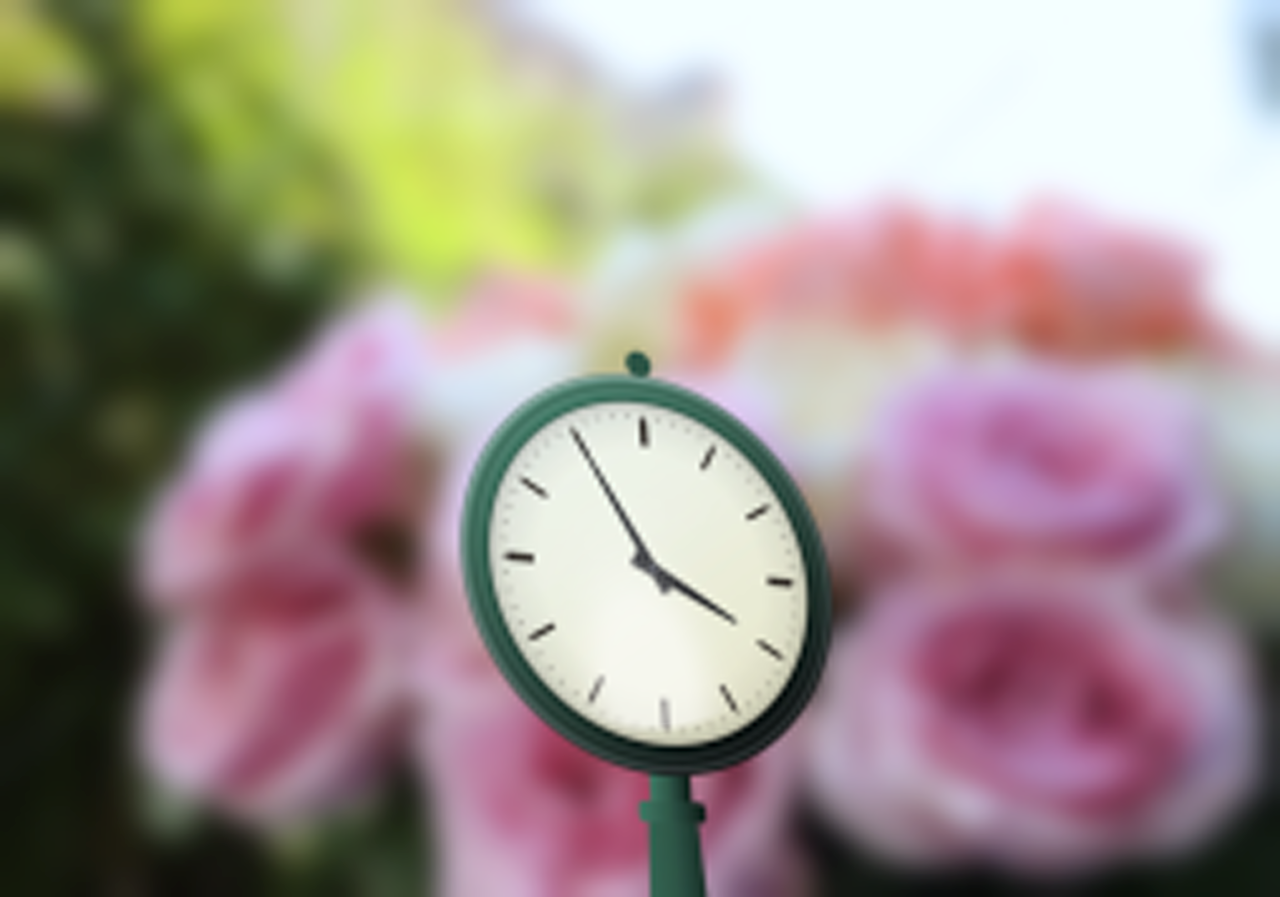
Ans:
h=3 m=55
